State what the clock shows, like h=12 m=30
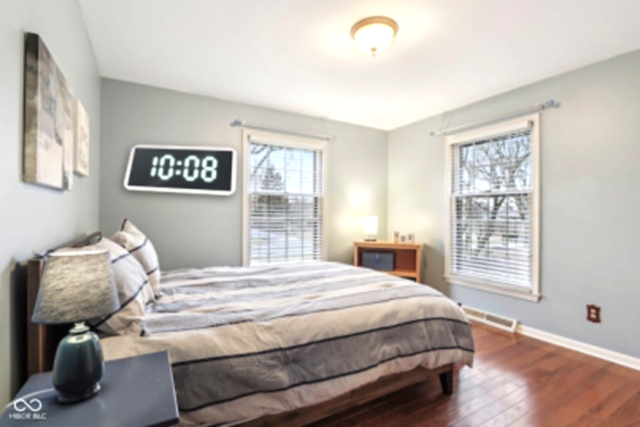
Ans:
h=10 m=8
